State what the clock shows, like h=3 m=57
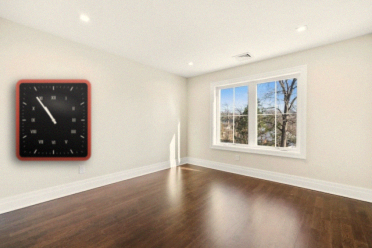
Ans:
h=10 m=54
